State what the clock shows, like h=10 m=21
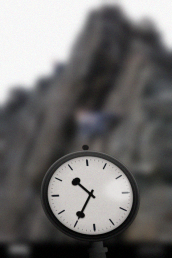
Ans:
h=10 m=35
